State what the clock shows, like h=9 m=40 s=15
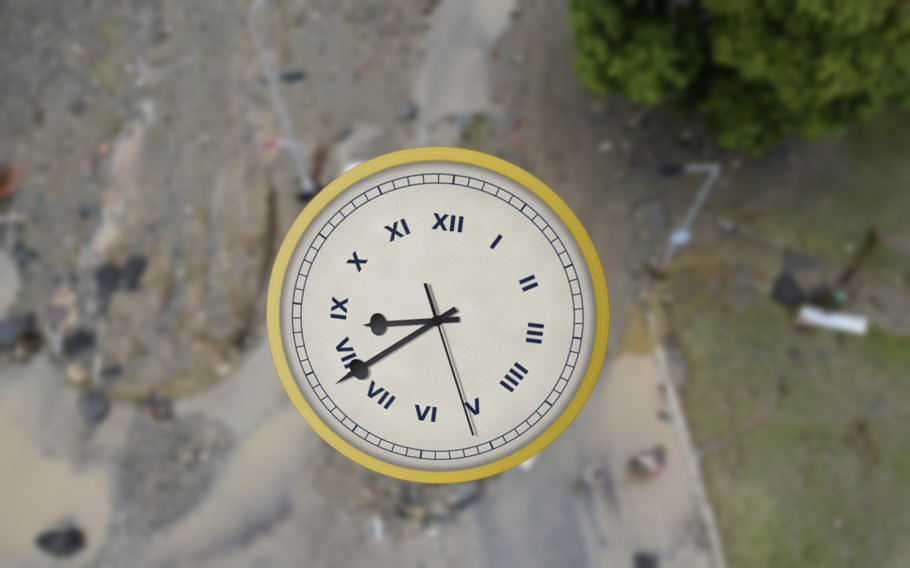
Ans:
h=8 m=38 s=26
